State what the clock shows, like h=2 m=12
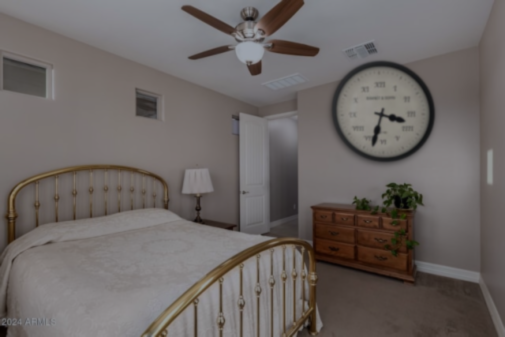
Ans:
h=3 m=33
